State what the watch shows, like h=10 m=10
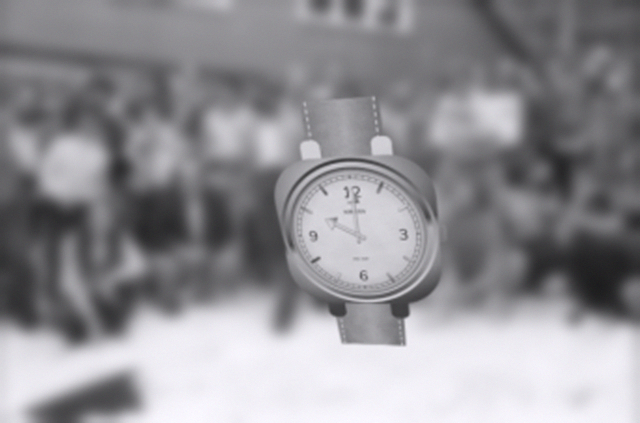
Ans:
h=10 m=0
